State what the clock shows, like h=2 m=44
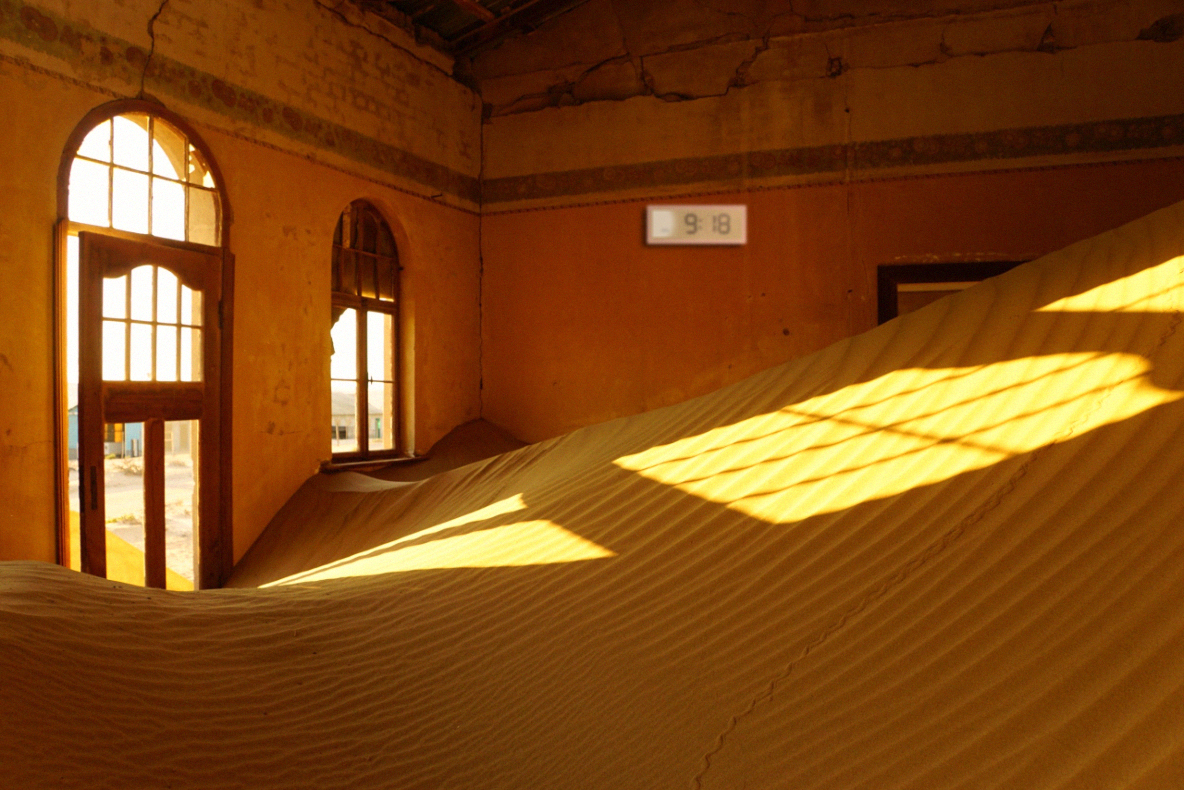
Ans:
h=9 m=18
